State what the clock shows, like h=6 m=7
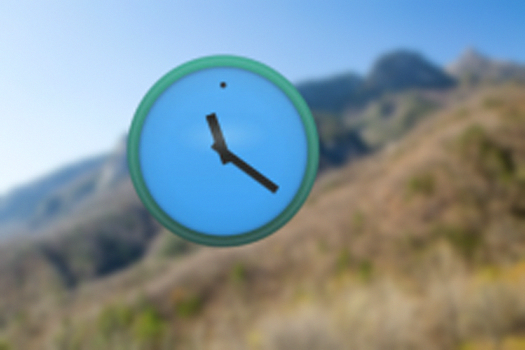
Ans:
h=11 m=21
